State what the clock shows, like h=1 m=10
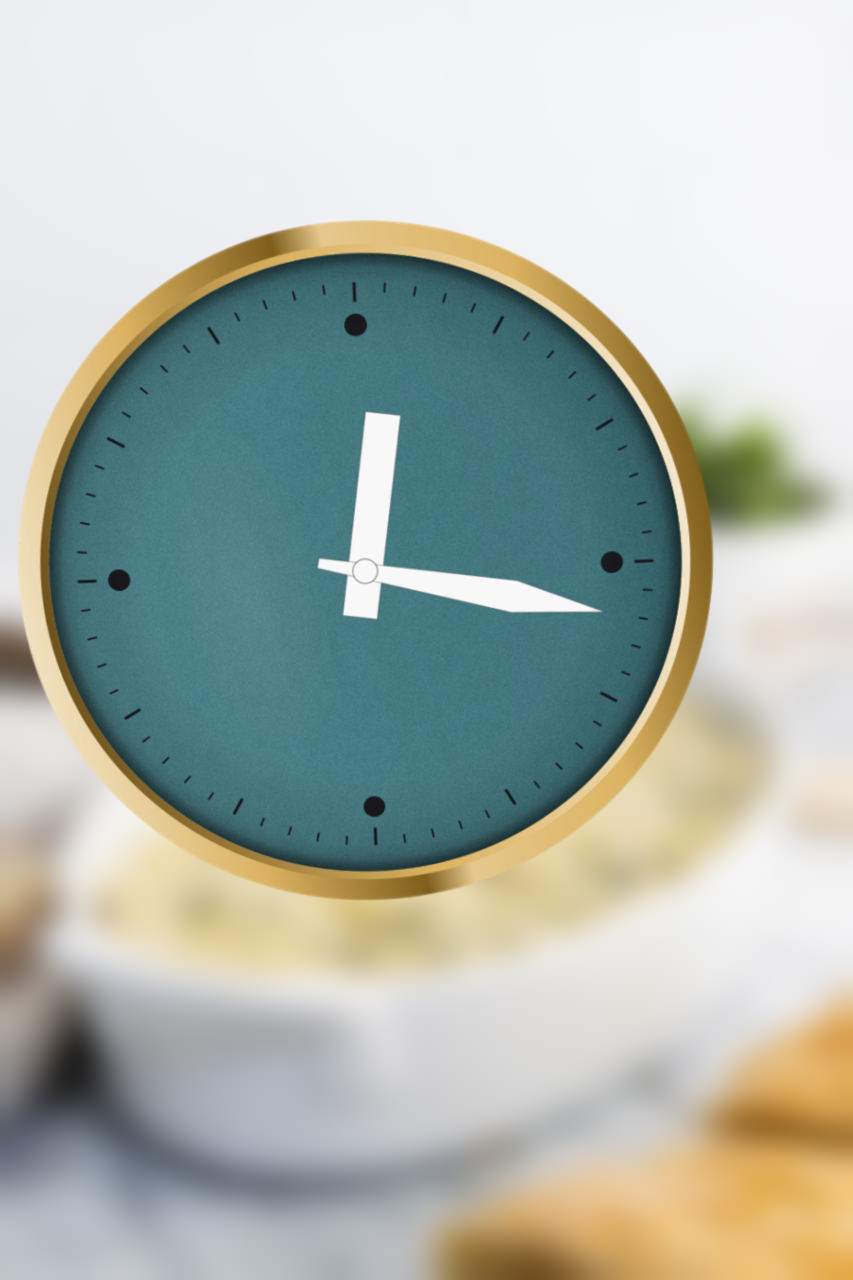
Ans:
h=12 m=17
